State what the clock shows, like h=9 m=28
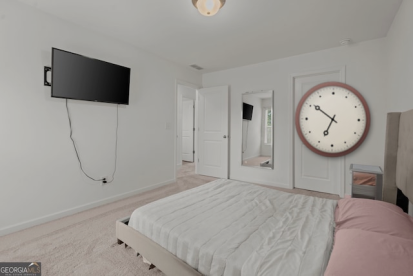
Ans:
h=6 m=51
